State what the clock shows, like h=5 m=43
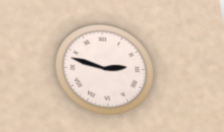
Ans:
h=2 m=48
